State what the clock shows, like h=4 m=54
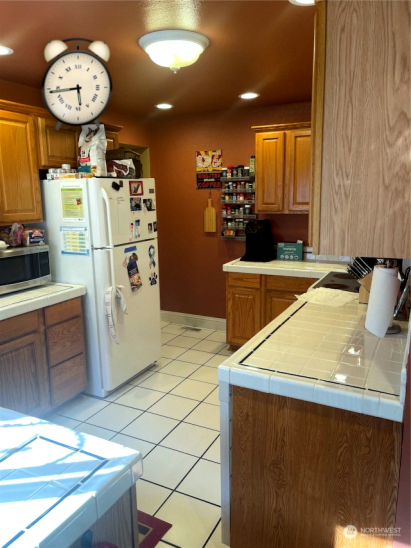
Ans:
h=5 m=44
